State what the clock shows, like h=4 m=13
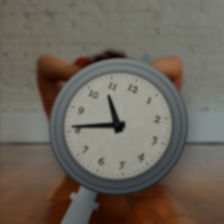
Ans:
h=10 m=41
